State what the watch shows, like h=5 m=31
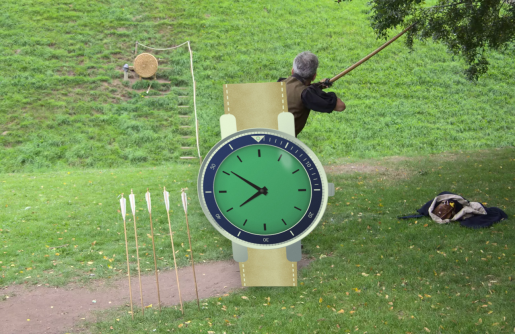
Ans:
h=7 m=51
